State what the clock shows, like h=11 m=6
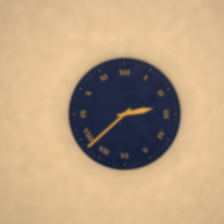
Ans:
h=2 m=38
